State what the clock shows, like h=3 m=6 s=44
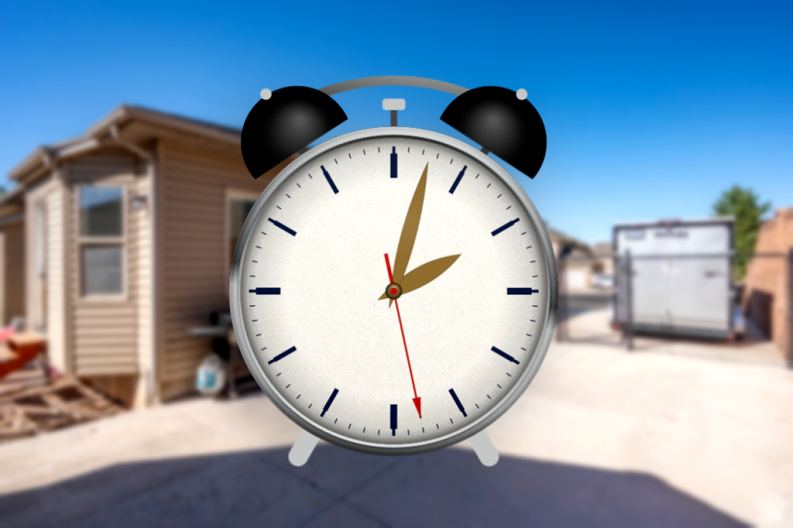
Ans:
h=2 m=2 s=28
